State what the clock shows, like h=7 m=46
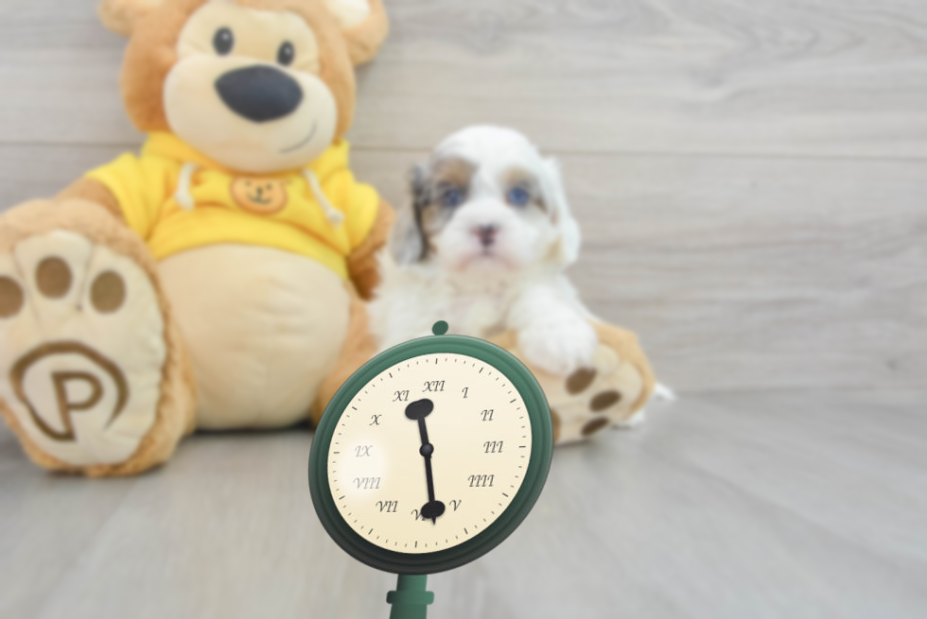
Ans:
h=11 m=28
